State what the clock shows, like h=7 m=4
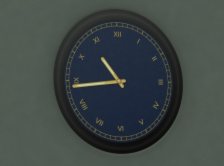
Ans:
h=10 m=44
